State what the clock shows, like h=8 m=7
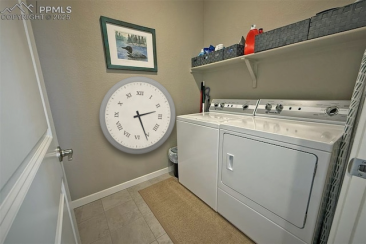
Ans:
h=2 m=26
